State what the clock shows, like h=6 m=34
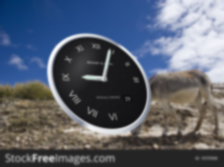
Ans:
h=9 m=4
